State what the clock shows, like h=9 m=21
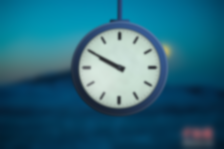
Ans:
h=9 m=50
